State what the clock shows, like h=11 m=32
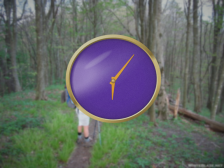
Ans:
h=6 m=6
